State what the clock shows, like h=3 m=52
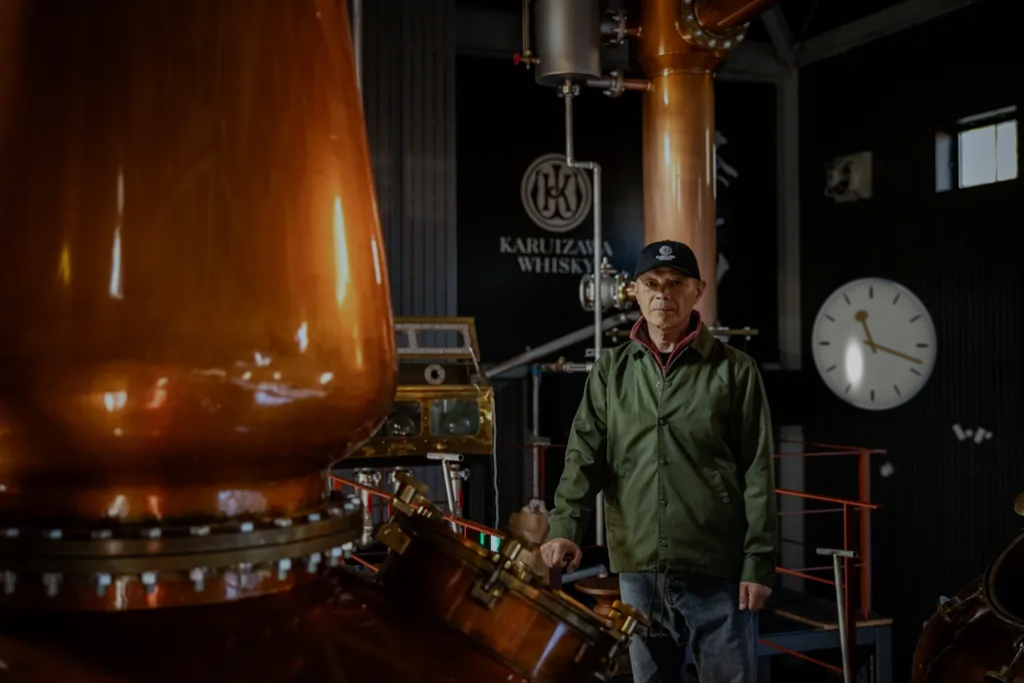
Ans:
h=11 m=18
